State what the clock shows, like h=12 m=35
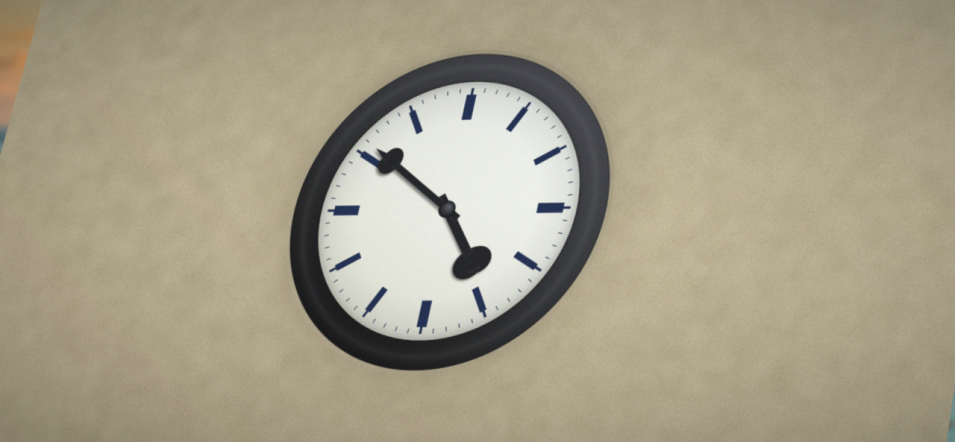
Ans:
h=4 m=51
